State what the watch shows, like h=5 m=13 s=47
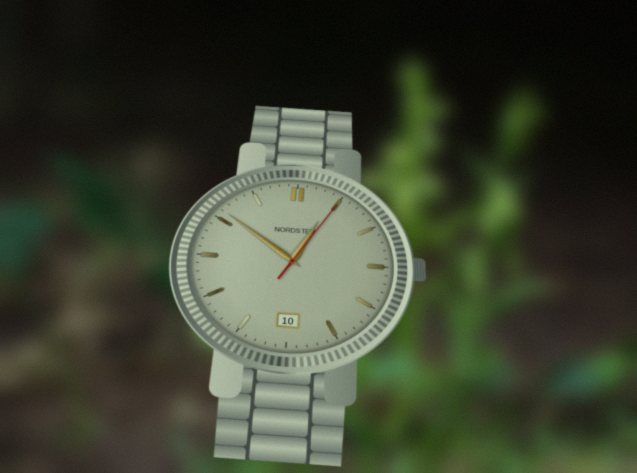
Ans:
h=12 m=51 s=5
